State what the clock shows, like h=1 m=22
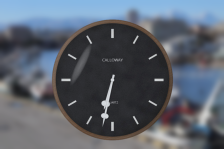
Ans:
h=6 m=32
